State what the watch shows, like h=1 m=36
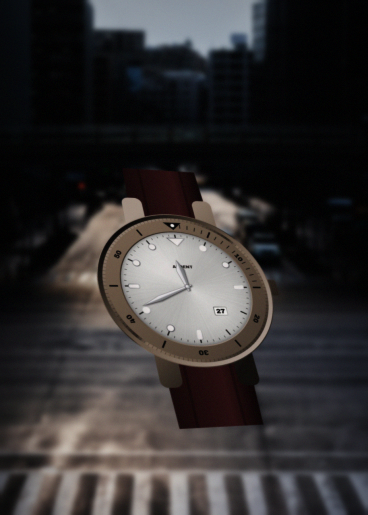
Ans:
h=11 m=41
